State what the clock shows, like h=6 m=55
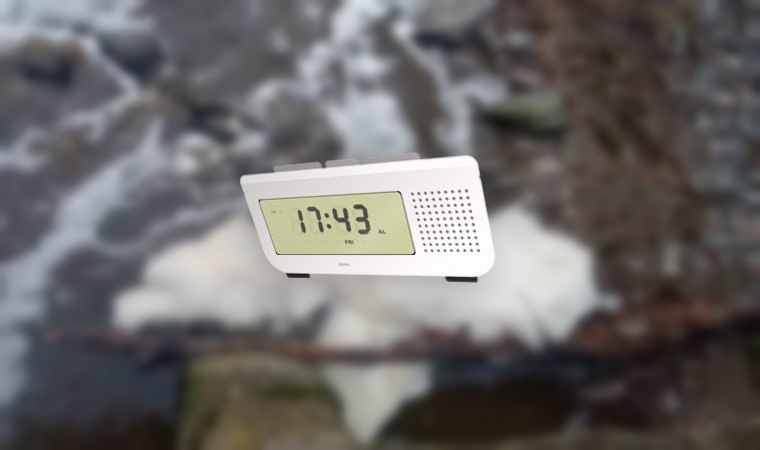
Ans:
h=17 m=43
